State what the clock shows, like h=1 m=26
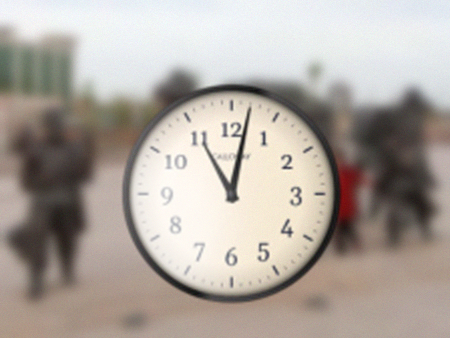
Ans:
h=11 m=2
